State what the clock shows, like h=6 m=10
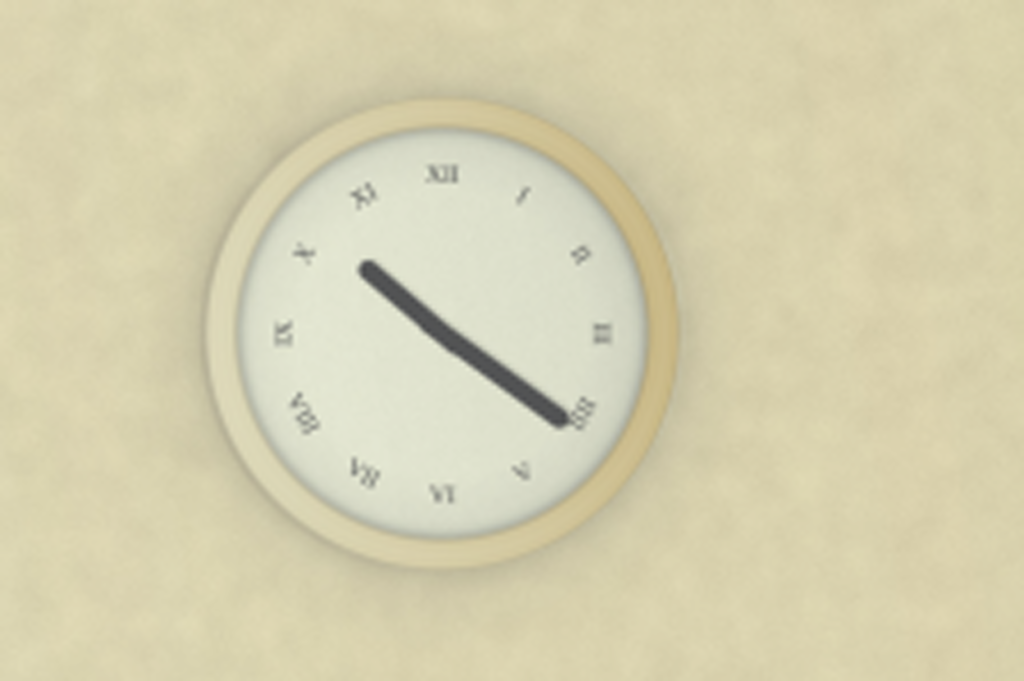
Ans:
h=10 m=21
